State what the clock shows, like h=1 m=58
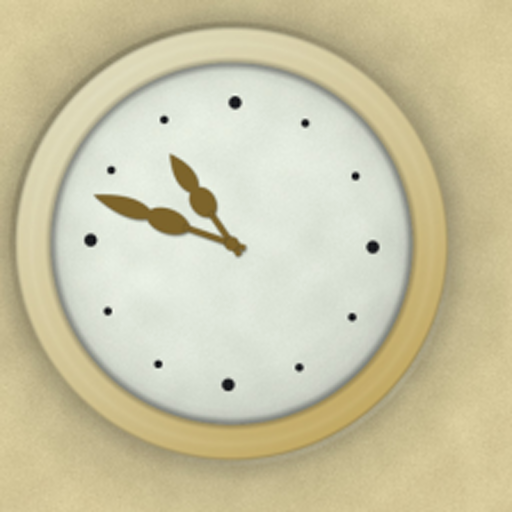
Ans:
h=10 m=48
